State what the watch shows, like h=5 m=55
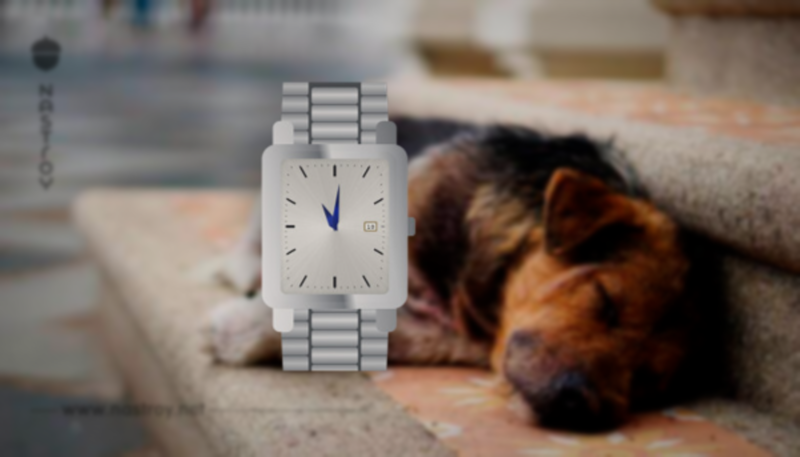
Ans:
h=11 m=1
